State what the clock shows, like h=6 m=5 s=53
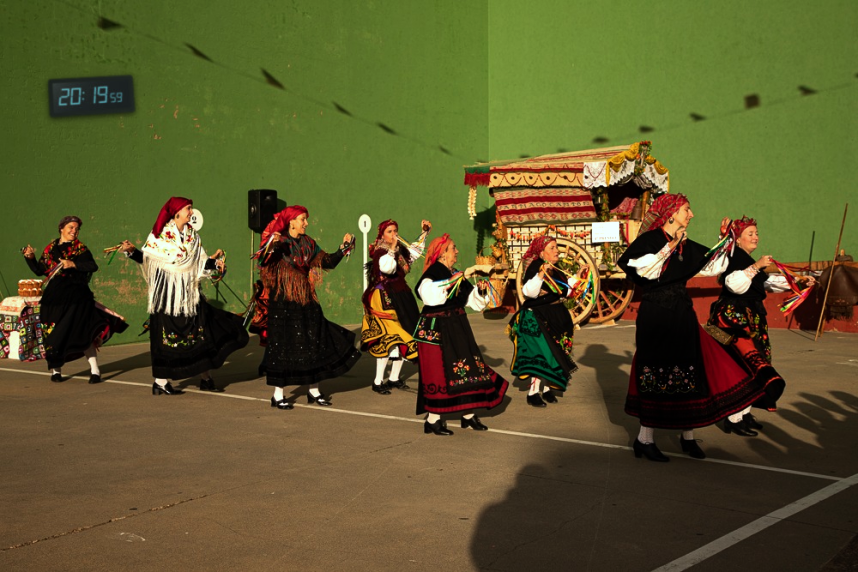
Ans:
h=20 m=19 s=59
